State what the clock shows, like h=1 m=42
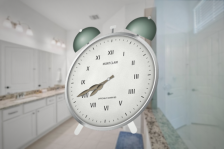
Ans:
h=7 m=41
